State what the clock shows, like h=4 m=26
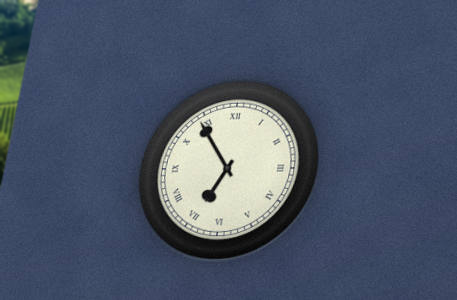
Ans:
h=6 m=54
